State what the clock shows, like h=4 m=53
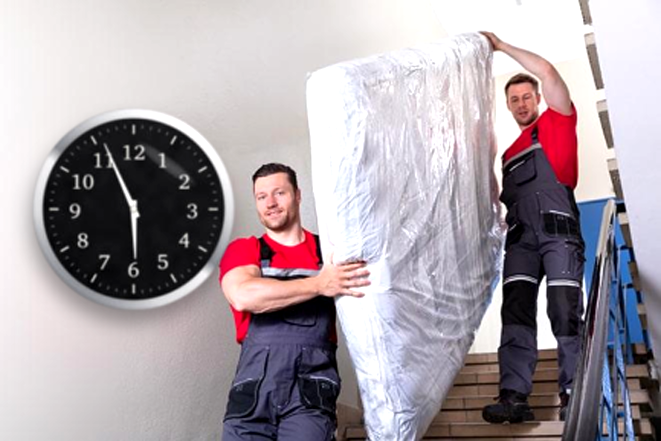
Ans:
h=5 m=56
